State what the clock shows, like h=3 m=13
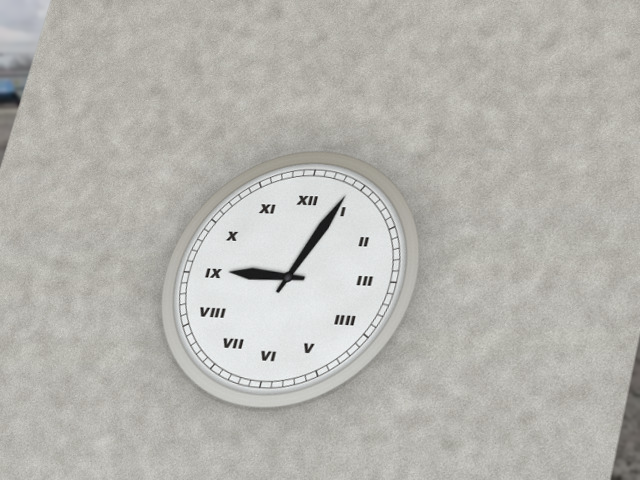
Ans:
h=9 m=4
